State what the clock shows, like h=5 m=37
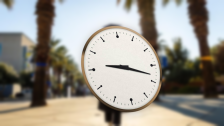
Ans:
h=9 m=18
